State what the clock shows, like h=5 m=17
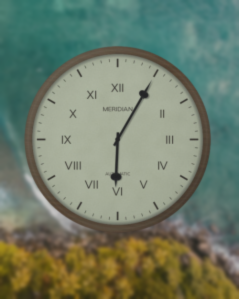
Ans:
h=6 m=5
